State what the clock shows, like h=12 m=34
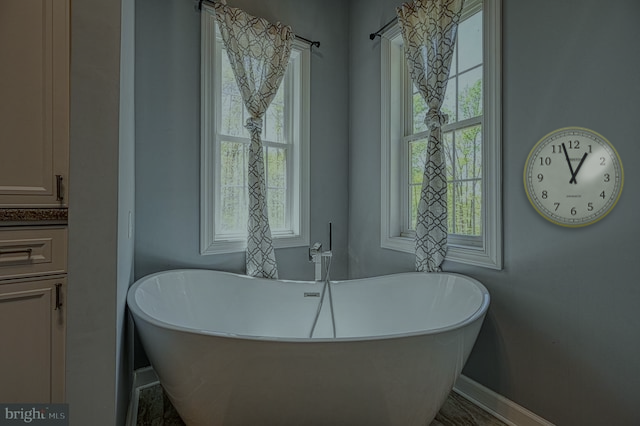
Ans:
h=12 m=57
